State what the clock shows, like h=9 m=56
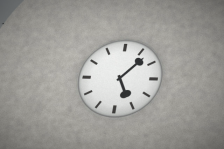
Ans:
h=5 m=7
